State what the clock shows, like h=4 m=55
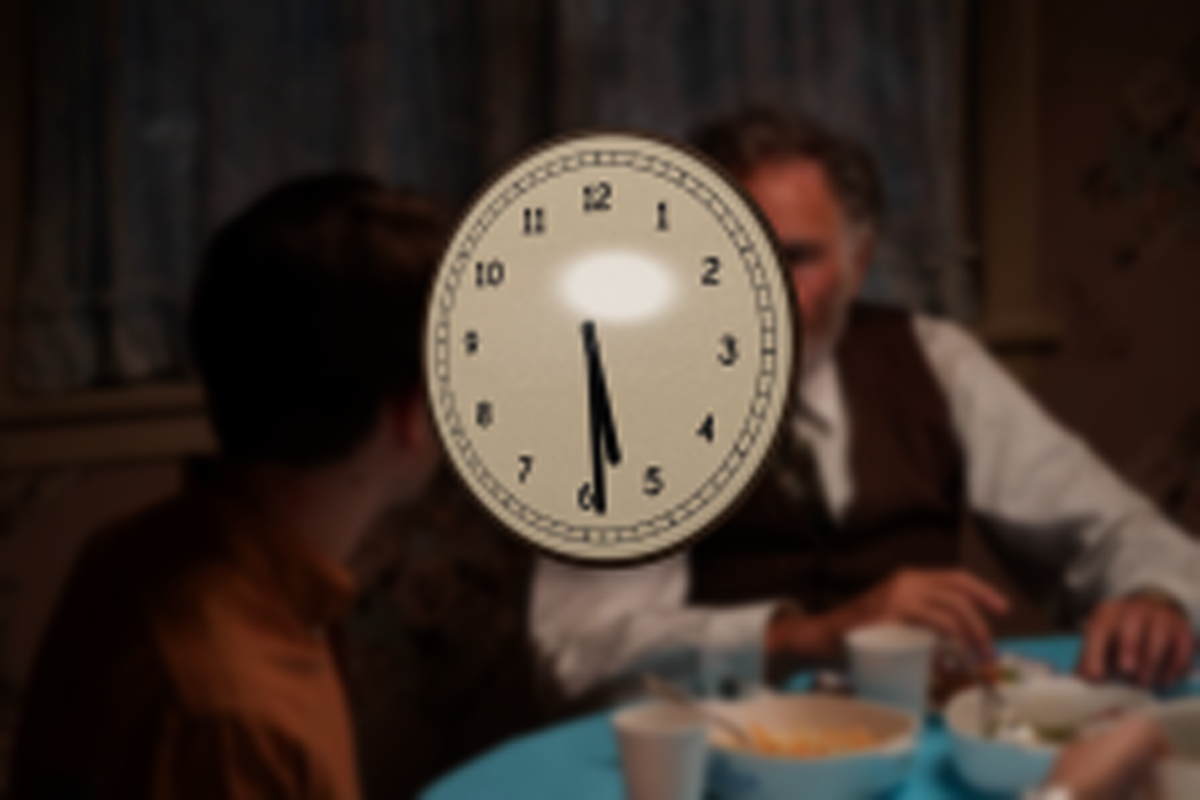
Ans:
h=5 m=29
